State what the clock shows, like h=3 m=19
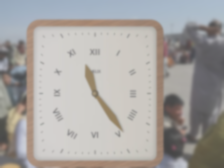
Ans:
h=11 m=24
